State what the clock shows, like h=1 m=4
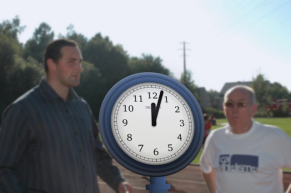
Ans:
h=12 m=3
